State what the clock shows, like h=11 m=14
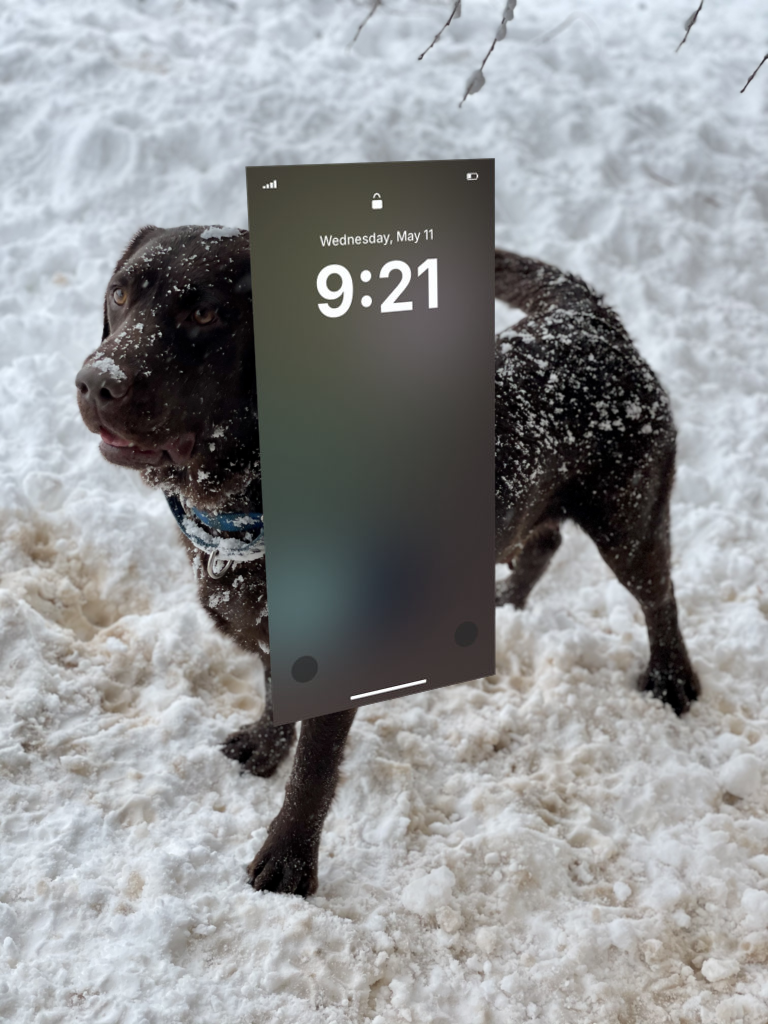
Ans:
h=9 m=21
